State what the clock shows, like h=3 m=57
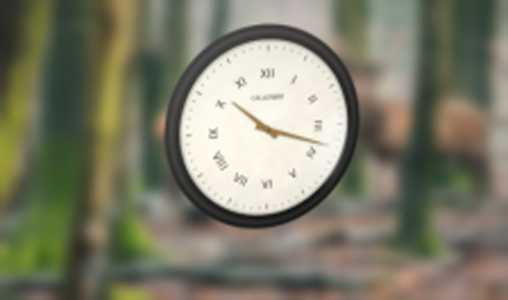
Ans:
h=10 m=18
